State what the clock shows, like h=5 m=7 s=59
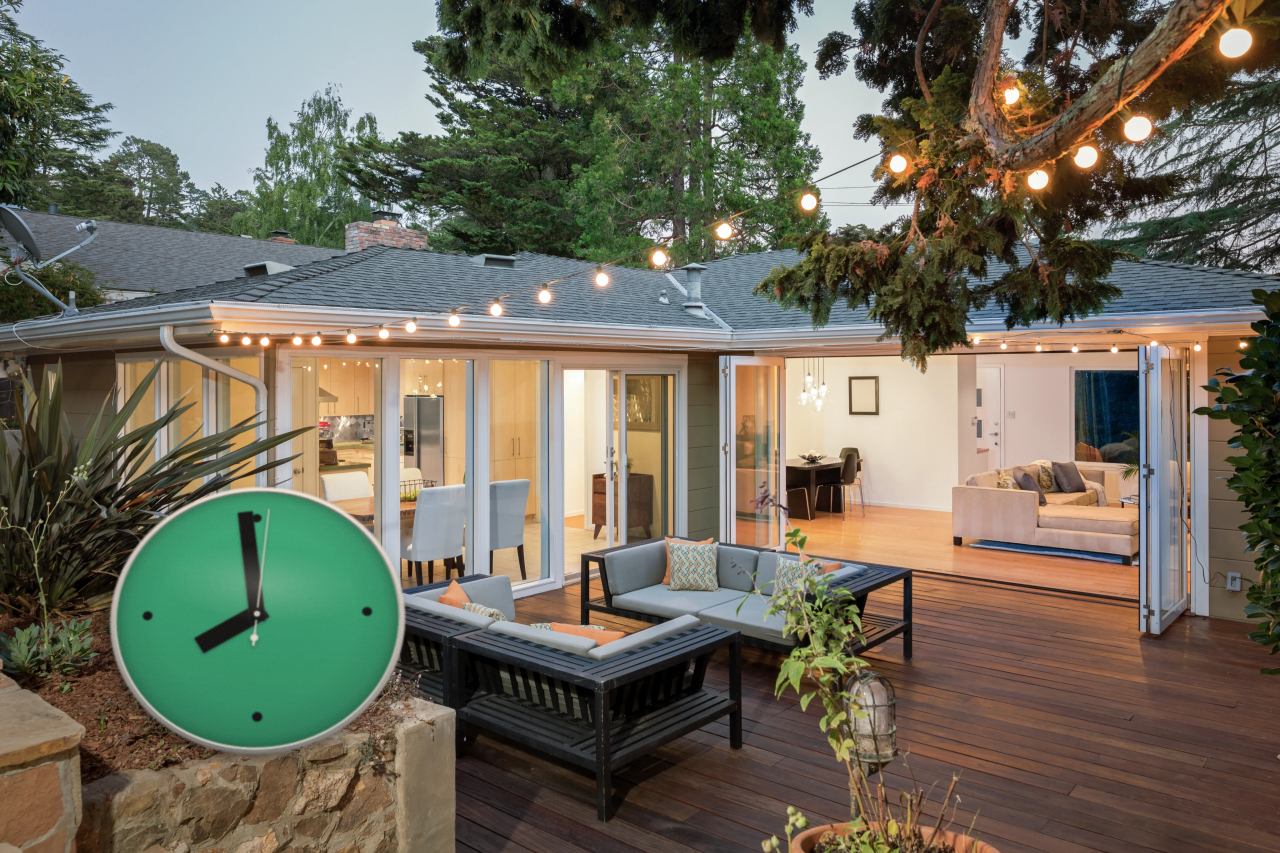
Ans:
h=7 m=59 s=1
